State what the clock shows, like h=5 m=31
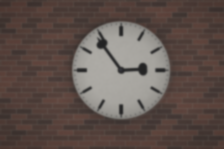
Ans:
h=2 m=54
